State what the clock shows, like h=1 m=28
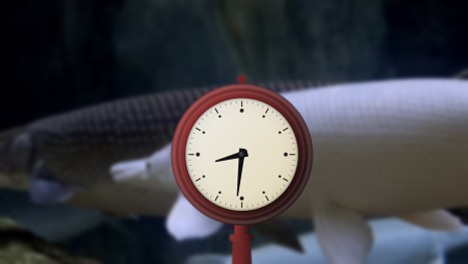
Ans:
h=8 m=31
